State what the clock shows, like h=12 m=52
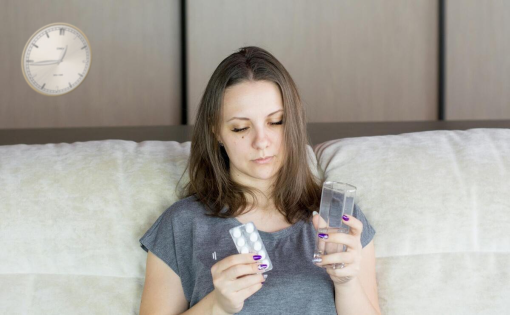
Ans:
h=12 m=44
